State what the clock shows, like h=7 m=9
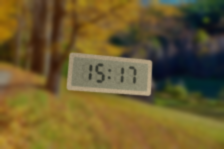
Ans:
h=15 m=17
